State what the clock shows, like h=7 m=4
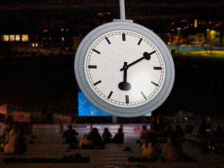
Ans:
h=6 m=10
